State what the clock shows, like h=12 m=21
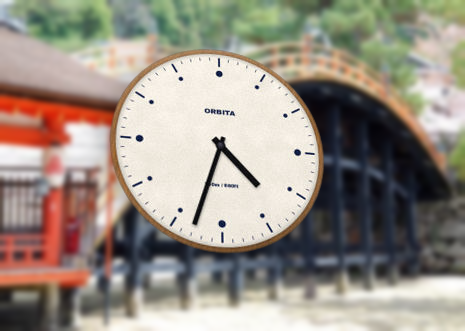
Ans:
h=4 m=33
